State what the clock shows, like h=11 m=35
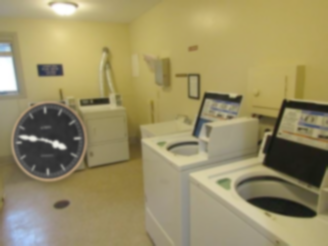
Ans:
h=3 m=47
